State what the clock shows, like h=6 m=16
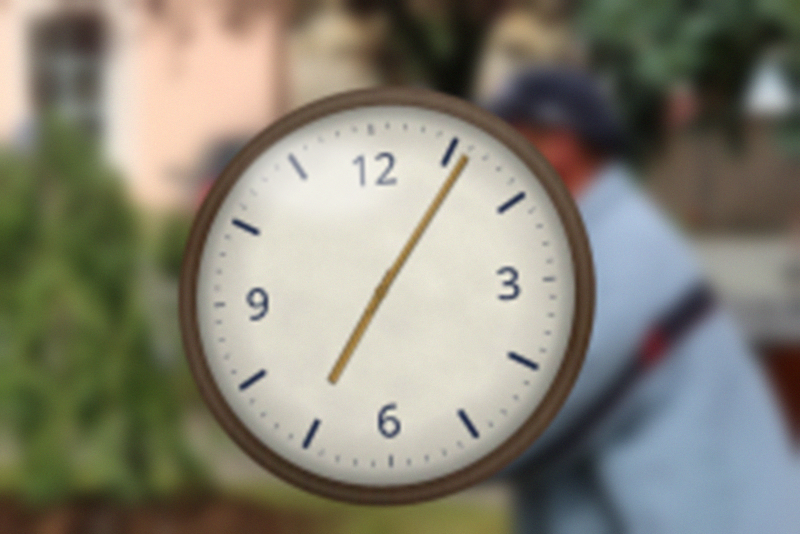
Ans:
h=7 m=6
